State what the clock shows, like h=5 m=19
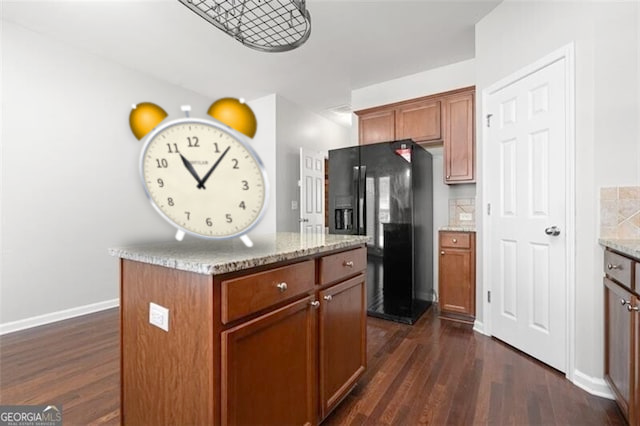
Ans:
h=11 m=7
